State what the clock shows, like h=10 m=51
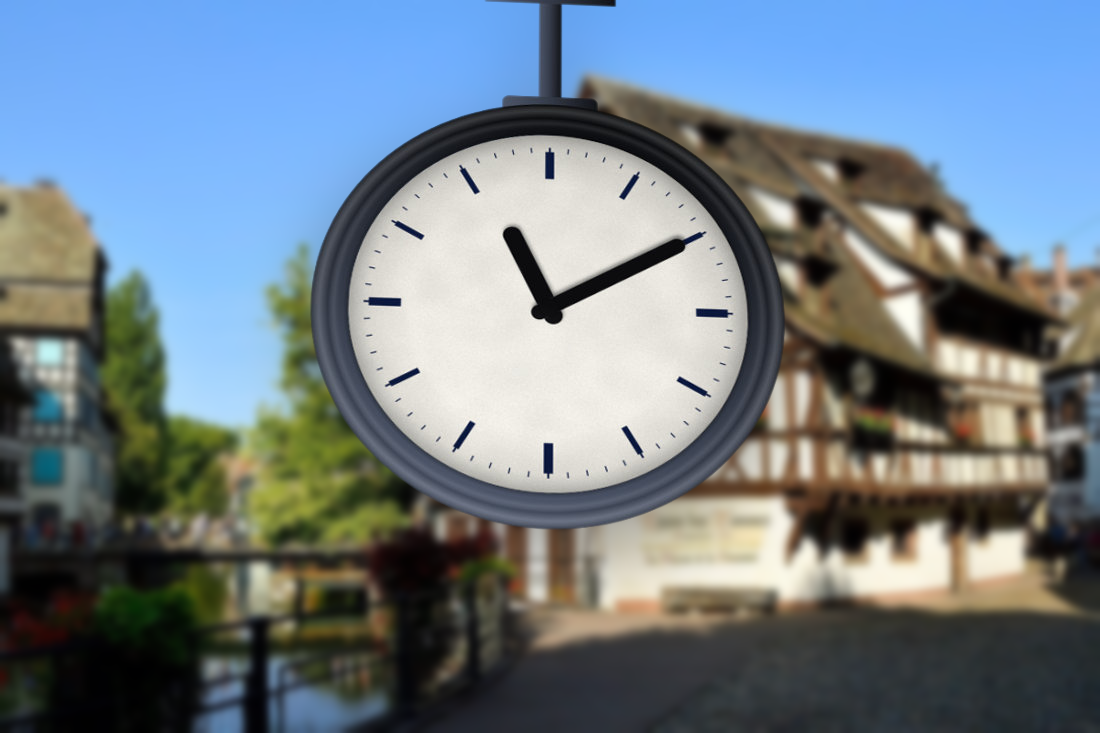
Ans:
h=11 m=10
